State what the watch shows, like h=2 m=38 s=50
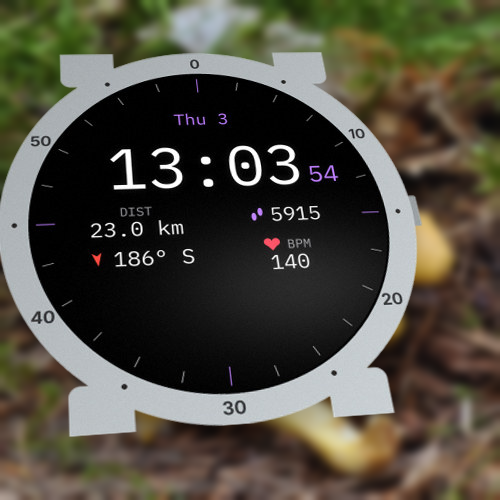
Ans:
h=13 m=3 s=54
